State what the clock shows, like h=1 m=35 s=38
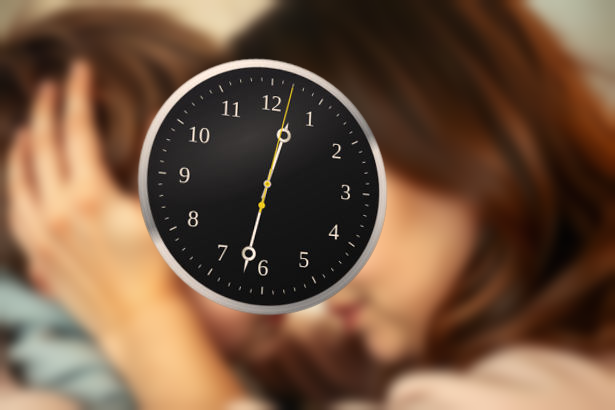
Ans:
h=12 m=32 s=2
